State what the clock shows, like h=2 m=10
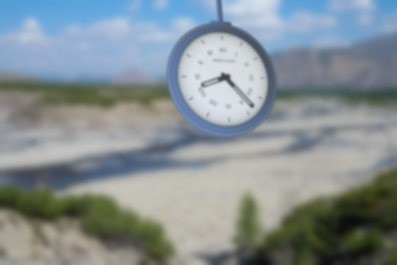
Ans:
h=8 m=23
